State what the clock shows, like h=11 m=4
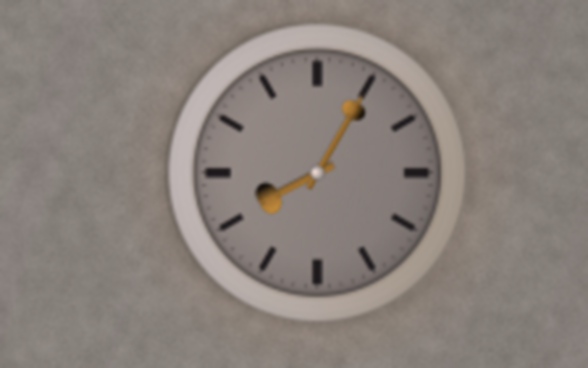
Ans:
h=8 m=5
